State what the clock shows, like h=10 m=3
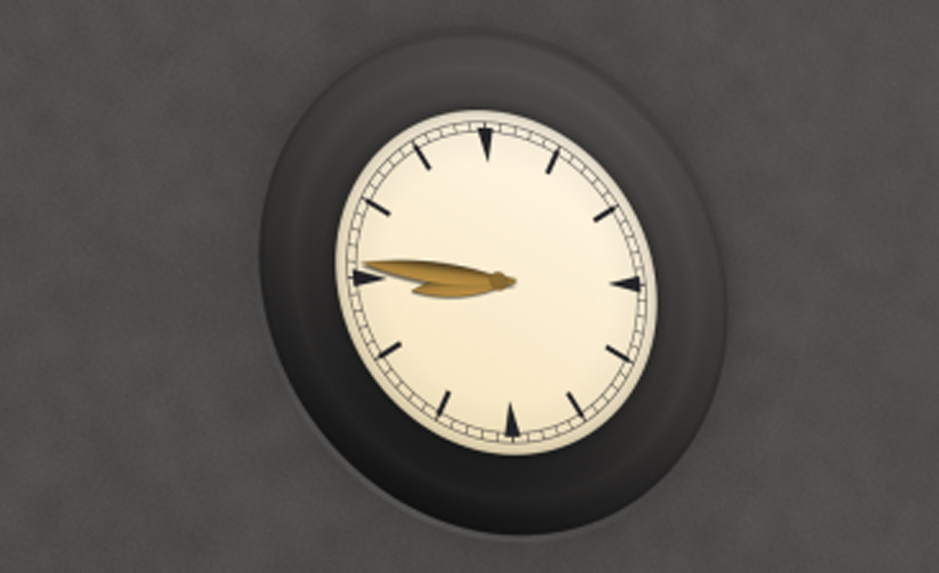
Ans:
h=8 m=46
